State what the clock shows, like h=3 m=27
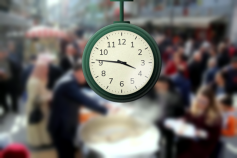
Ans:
h=3 m=46
